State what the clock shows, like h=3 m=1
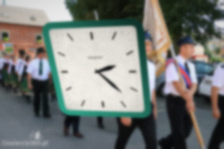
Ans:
h=2 m=23
